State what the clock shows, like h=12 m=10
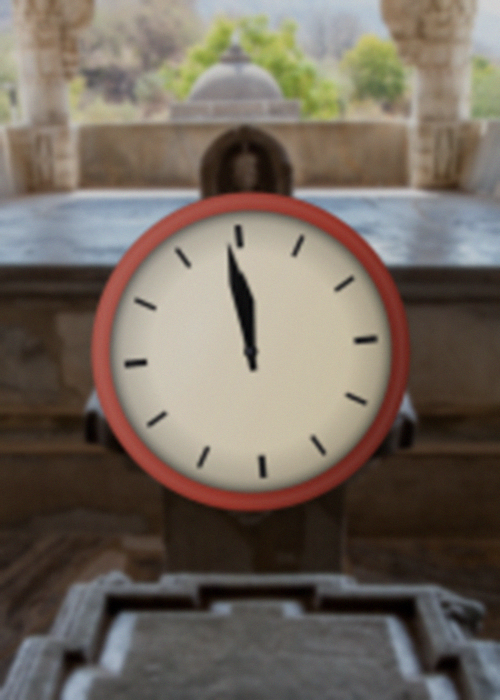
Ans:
h=11 m=59
